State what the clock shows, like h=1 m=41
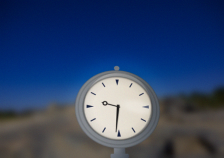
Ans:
h=9 m=31
